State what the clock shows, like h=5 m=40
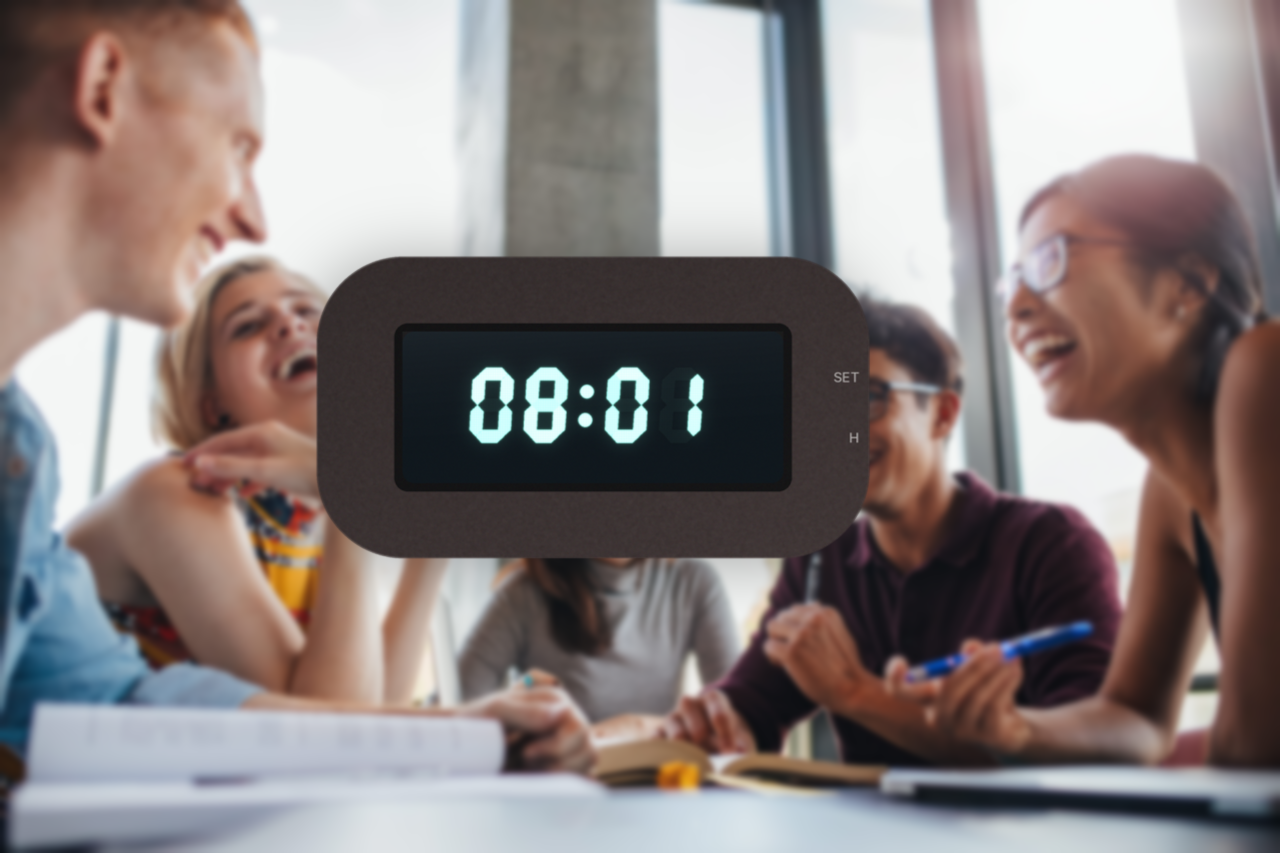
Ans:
h=8 m=1
